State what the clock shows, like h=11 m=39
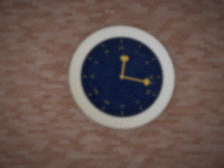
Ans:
h=12 m=17
